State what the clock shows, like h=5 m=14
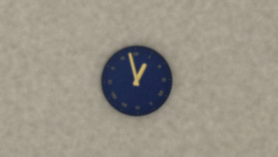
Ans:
h=12 m=58
